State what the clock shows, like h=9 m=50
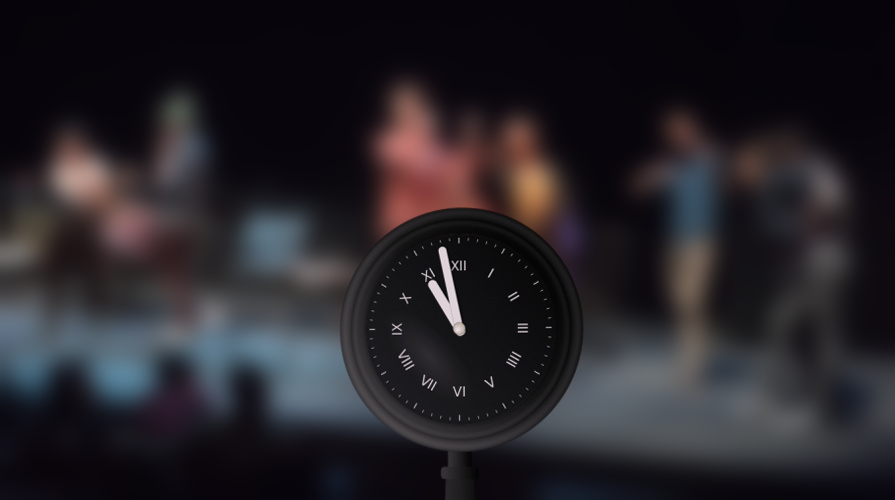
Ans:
h=10 m=58
